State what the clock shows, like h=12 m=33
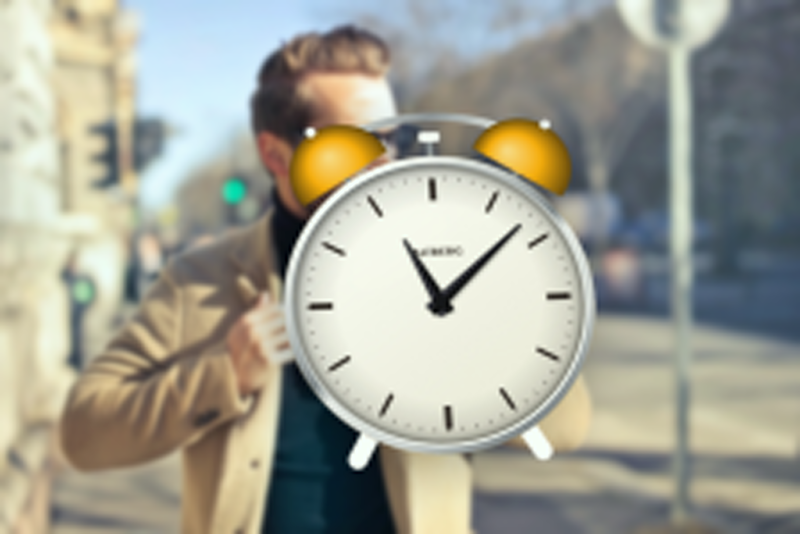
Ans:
h=11 m=8
